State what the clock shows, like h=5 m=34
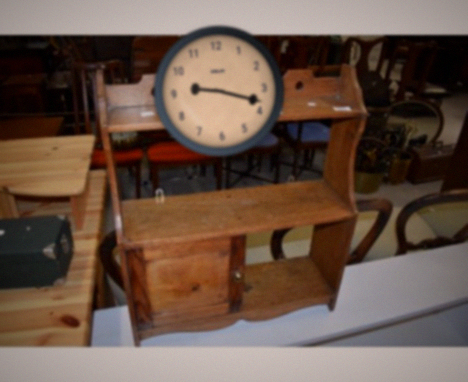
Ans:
h=9 m=18
